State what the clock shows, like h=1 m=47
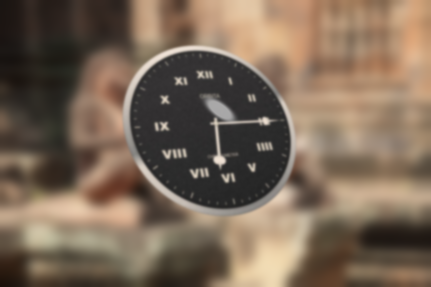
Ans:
h=6 m=15
